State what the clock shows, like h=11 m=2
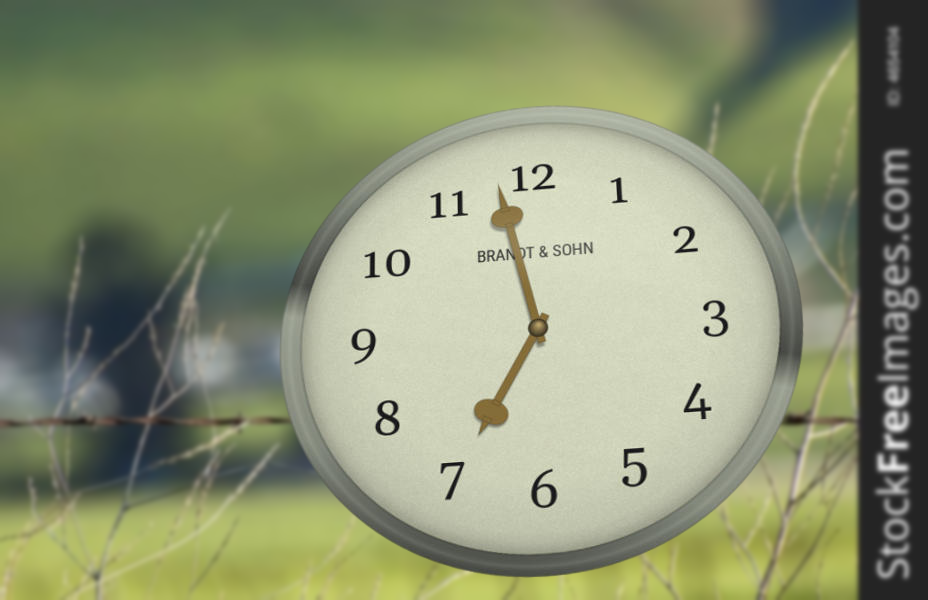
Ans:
h=6 m=58
